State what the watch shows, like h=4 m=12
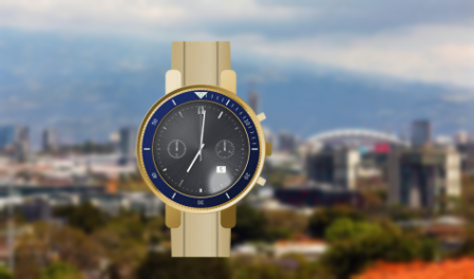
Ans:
h=7 m=1
